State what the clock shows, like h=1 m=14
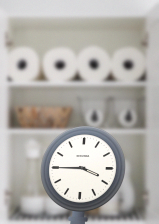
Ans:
h=3 m=45
